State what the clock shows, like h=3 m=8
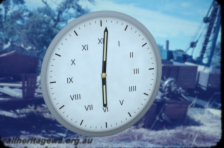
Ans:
h=6 m=1
